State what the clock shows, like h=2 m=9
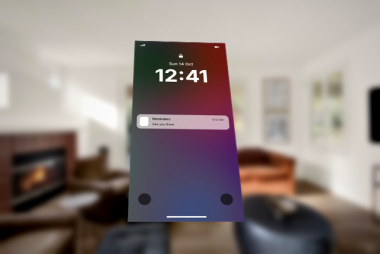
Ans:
h=12 m=41
